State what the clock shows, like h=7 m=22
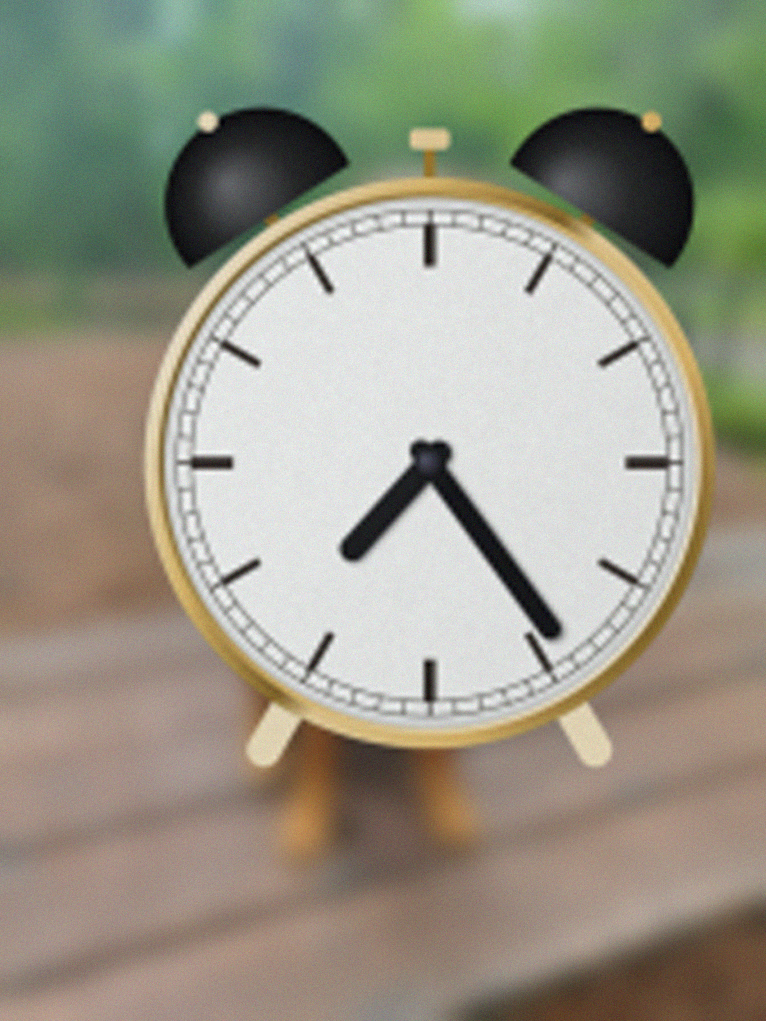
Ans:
h=7 m=24
